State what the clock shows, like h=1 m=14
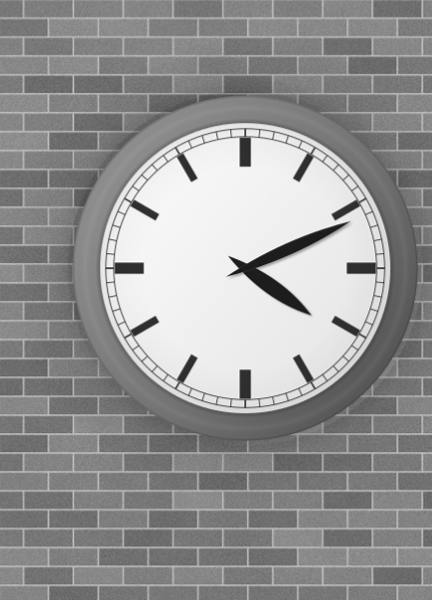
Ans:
h=4 m=11
